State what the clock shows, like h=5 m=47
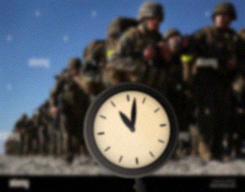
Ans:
h=11 m=2
